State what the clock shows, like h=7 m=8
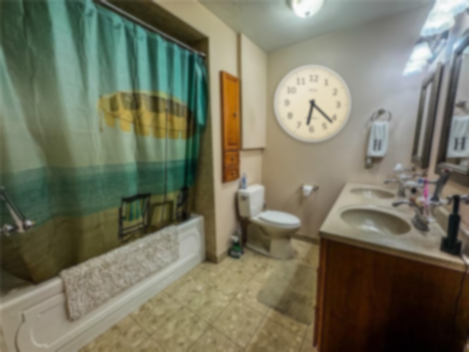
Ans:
h=6 m=22
